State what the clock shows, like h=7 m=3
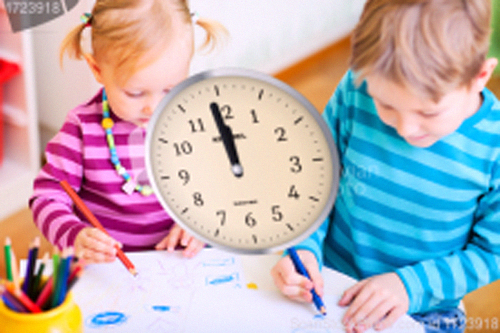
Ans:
h=11 m=59
